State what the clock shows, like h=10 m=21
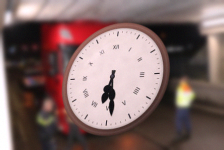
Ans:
h=6 m=29
